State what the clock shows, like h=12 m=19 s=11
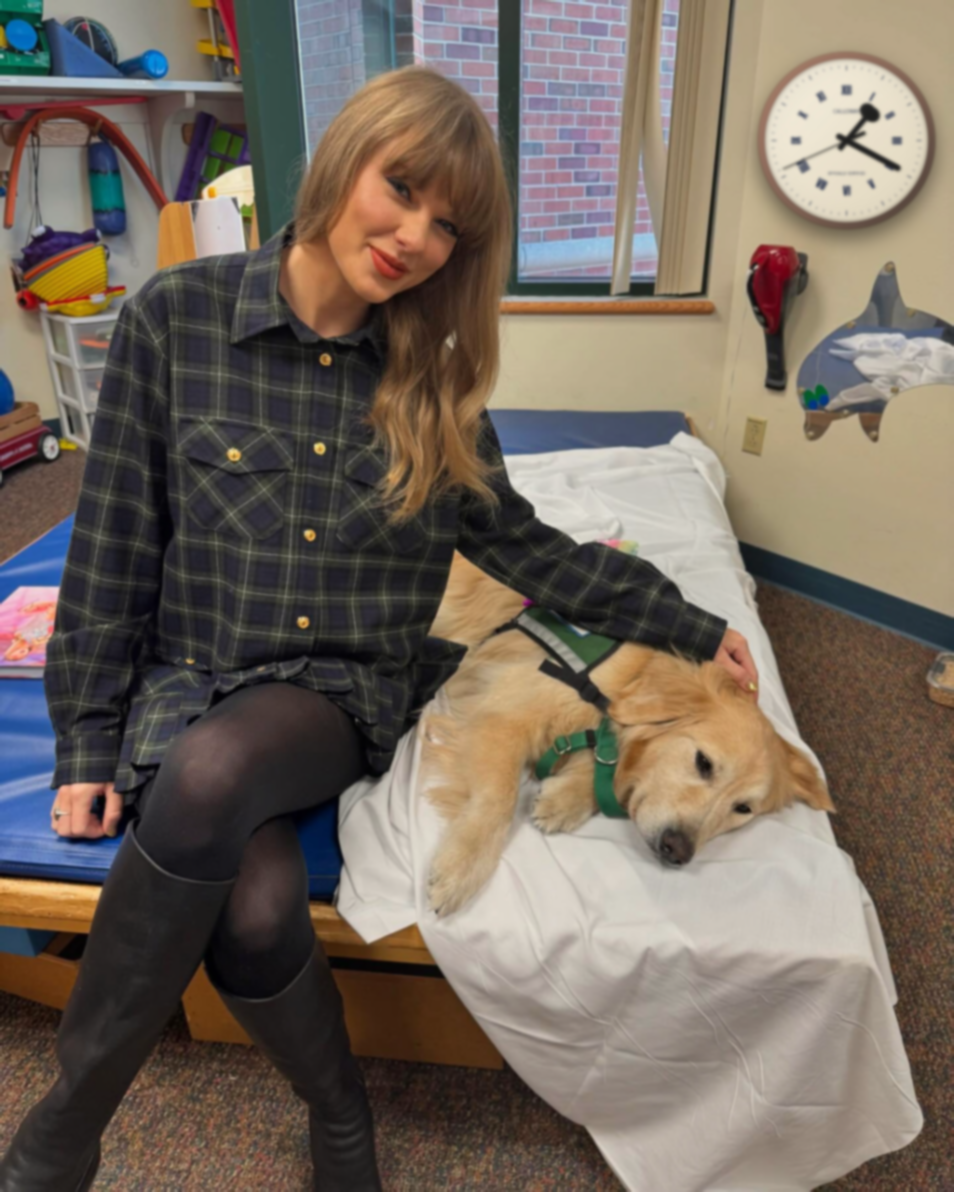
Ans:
h=1 m=19 s=41
